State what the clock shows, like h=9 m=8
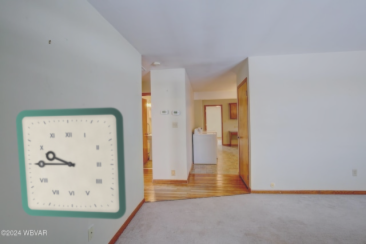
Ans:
h=9 m=45
